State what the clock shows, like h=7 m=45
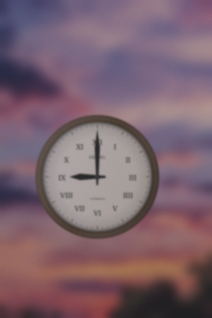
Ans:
h=9 m=0
